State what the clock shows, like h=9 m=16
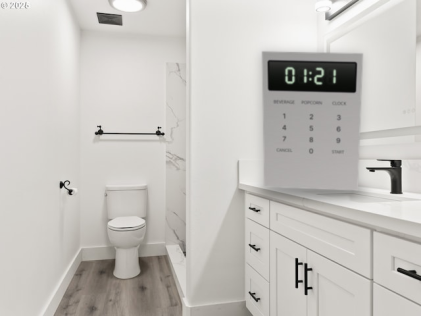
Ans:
h=1 m=21
